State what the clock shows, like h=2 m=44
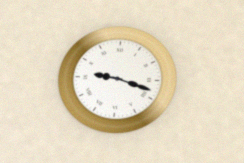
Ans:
h=9 m=18
